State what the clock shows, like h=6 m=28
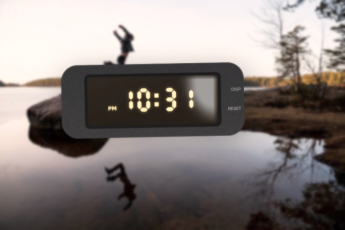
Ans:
h=10 m=31
